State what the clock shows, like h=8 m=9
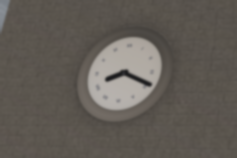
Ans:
h=8 m=19
